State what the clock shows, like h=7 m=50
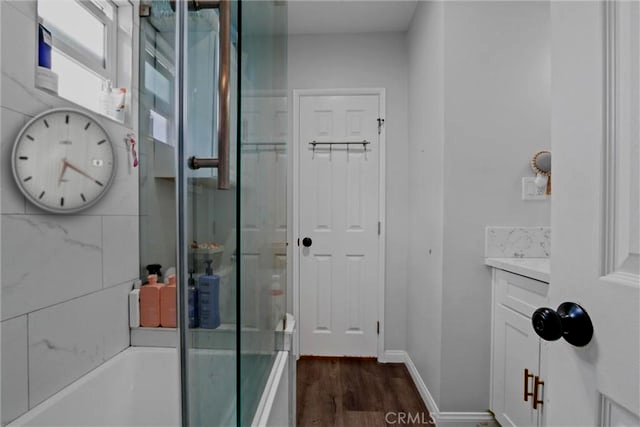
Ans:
h=6 m=20
